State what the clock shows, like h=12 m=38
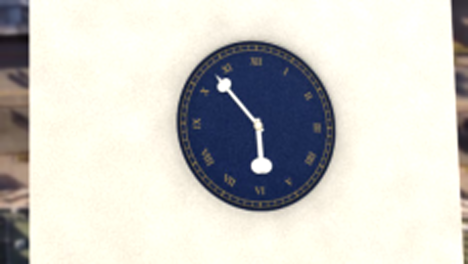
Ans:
h=5 m=53
